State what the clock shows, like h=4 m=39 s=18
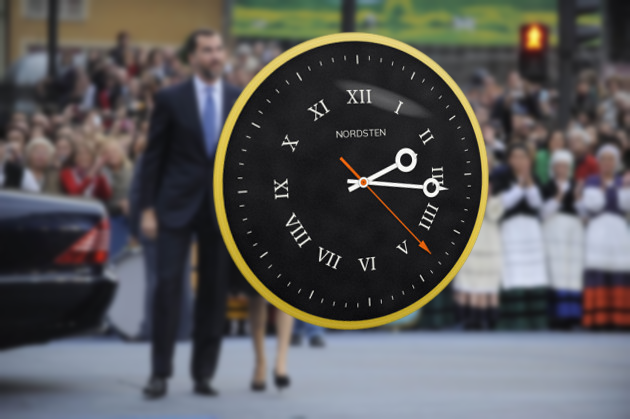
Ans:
h=2 m=16 s=23
